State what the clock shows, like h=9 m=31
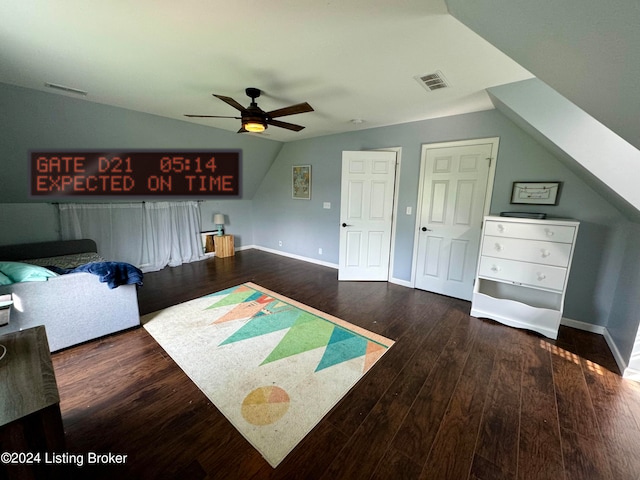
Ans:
h=5 m=14
